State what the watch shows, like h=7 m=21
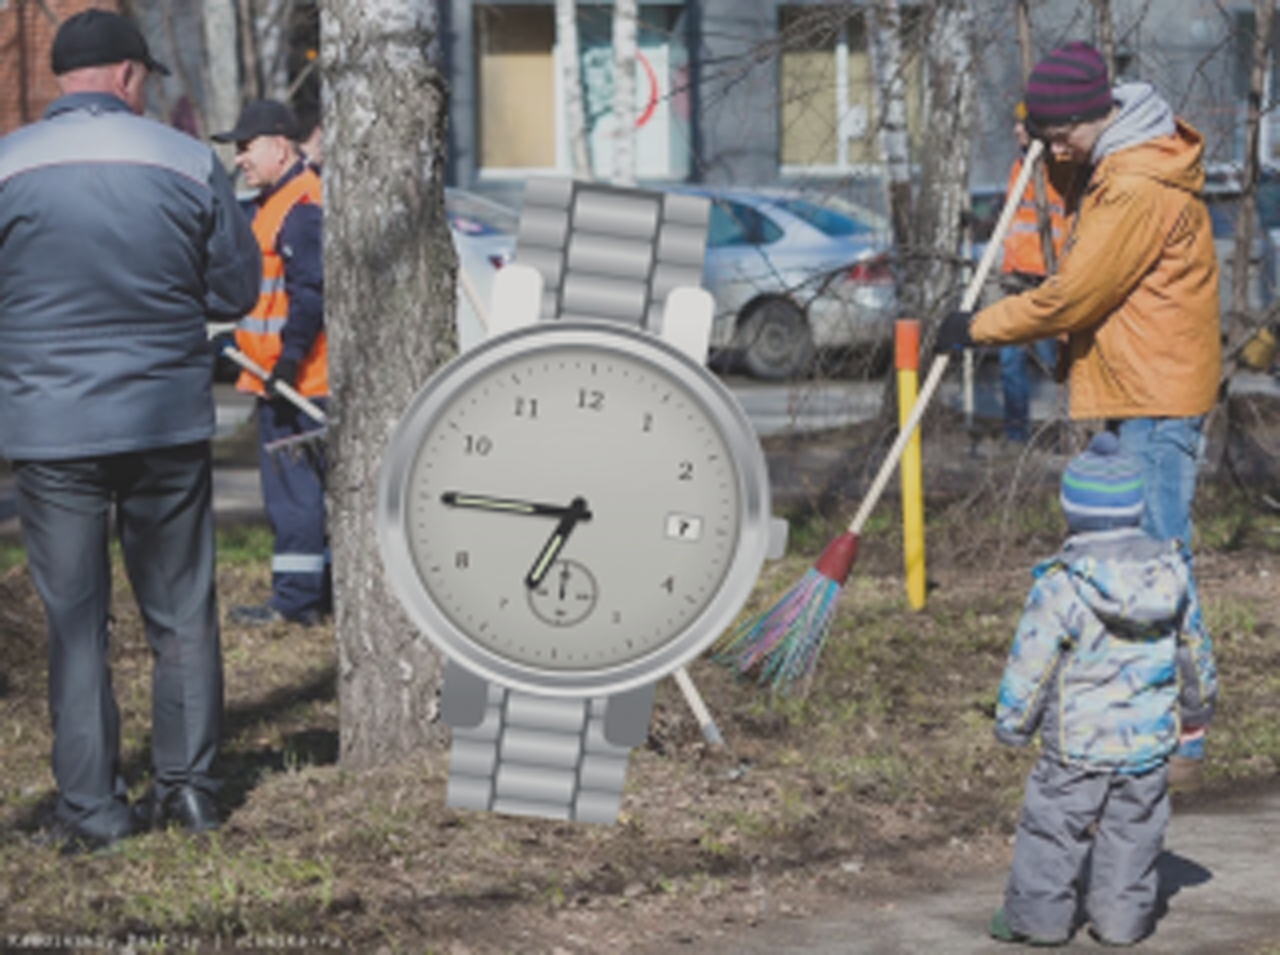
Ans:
h=6 m=45
